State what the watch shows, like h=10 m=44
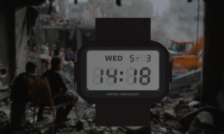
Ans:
h=14 m=18
